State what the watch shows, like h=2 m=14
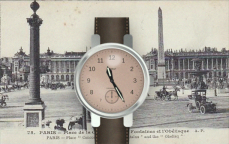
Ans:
h=11 m=25
